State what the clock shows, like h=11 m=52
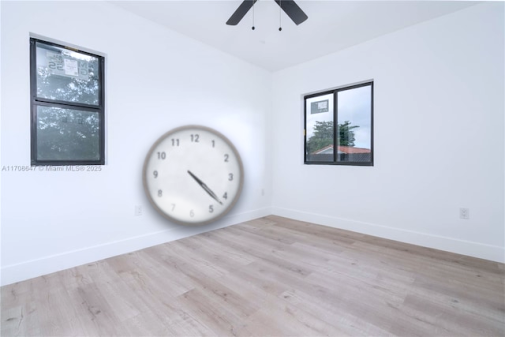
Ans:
h=4 m=22
